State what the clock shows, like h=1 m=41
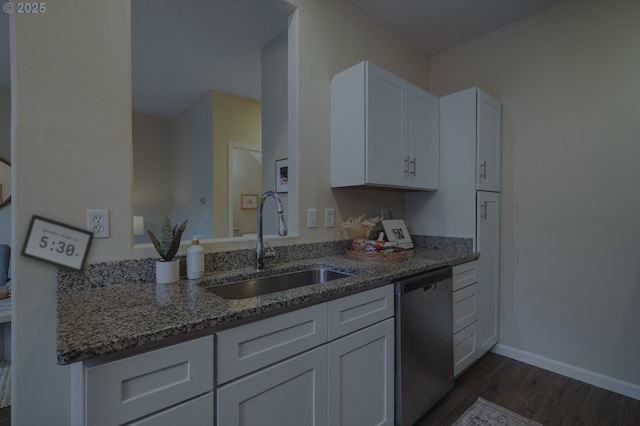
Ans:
h=5 m=30
